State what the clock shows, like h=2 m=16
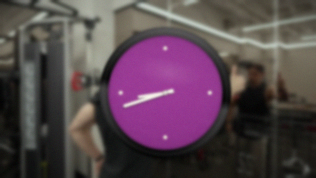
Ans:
h=8 m=42
